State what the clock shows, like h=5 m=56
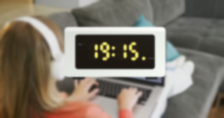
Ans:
h=19 m=15
